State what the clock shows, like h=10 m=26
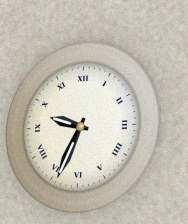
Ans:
h=9 m=34
